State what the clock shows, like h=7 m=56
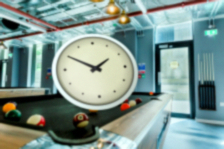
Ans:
h=1 m=50
